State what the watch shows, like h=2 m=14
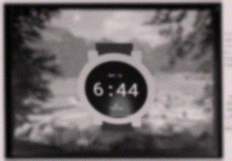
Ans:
h=6 m=44
